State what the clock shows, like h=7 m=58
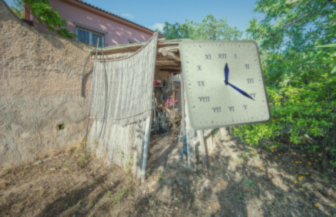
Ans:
h=12 m=21
